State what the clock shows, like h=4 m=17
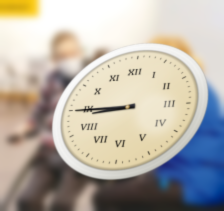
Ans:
h=8 m=45
